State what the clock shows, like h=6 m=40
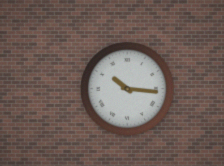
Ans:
h=10 m=16
